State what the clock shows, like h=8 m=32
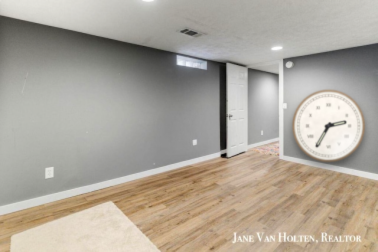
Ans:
h=2 m=35
